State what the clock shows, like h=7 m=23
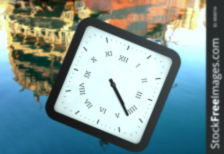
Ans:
h=4 m=22
